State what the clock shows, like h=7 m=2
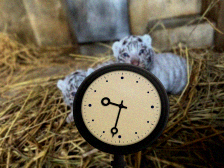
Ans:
h=9 m=32
